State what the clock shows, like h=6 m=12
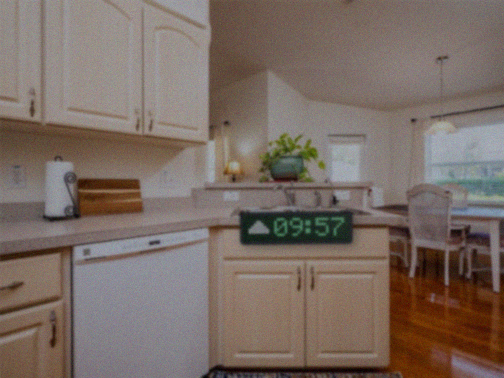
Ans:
h=9 m=57
